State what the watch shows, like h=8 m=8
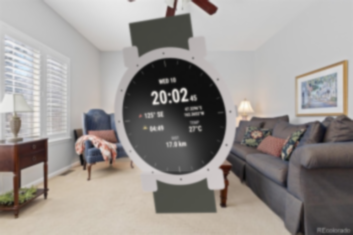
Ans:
h=20 m=2
